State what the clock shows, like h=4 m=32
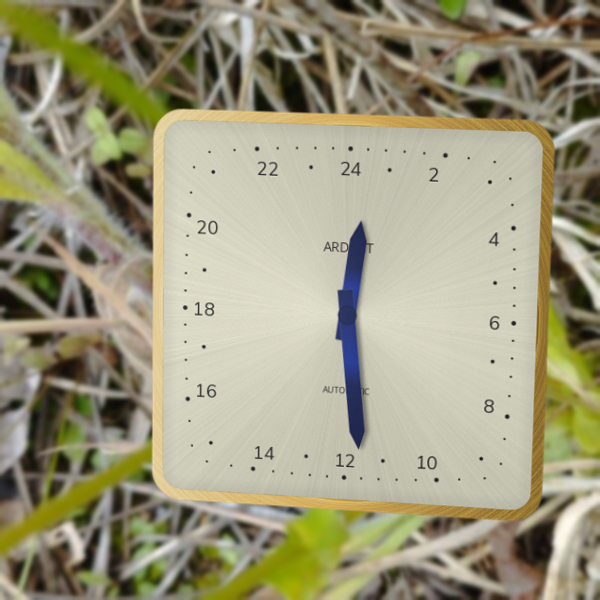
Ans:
h=0 m=29
